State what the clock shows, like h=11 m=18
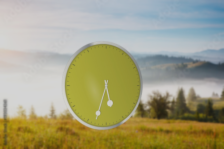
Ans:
h=5 m=33
